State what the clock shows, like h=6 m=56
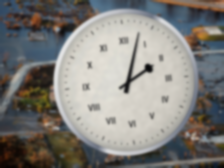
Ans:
h=2 m=3
